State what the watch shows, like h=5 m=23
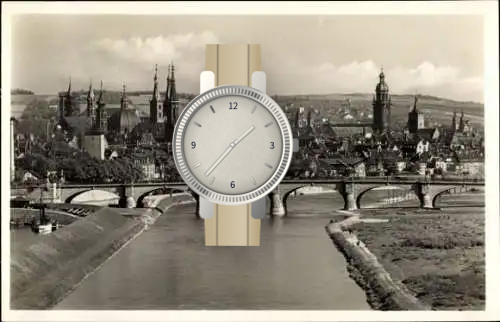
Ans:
h=1 m=37
